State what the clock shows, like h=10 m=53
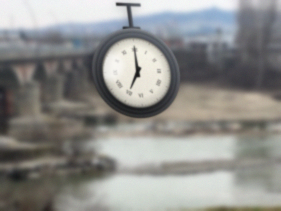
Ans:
h=7 m=0
